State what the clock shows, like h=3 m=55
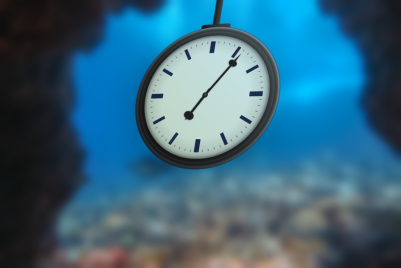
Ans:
h=7 m=6
